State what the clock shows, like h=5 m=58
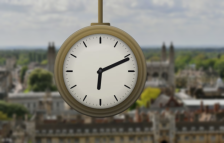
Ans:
h=6 m=11
